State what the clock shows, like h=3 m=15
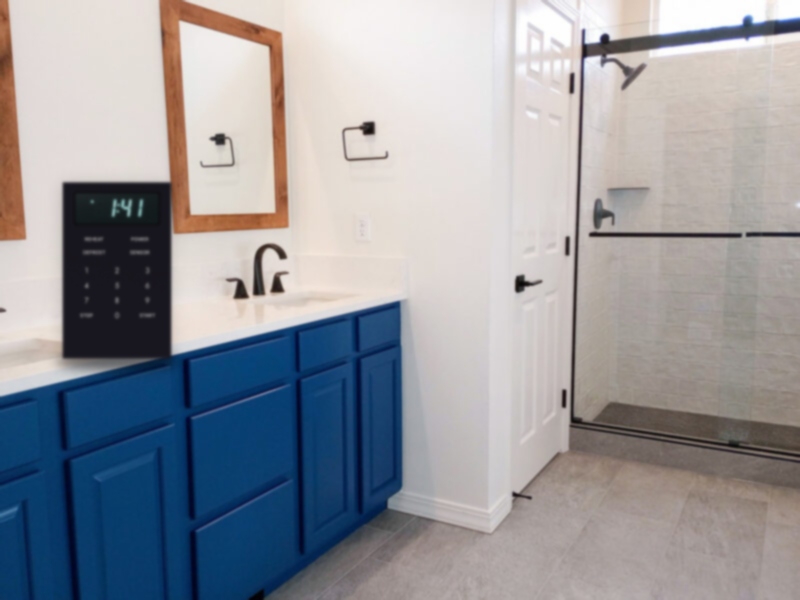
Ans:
h=1 m=41
